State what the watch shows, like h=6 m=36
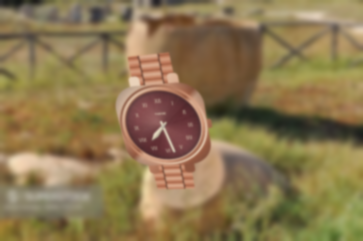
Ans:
h=7 m=28
